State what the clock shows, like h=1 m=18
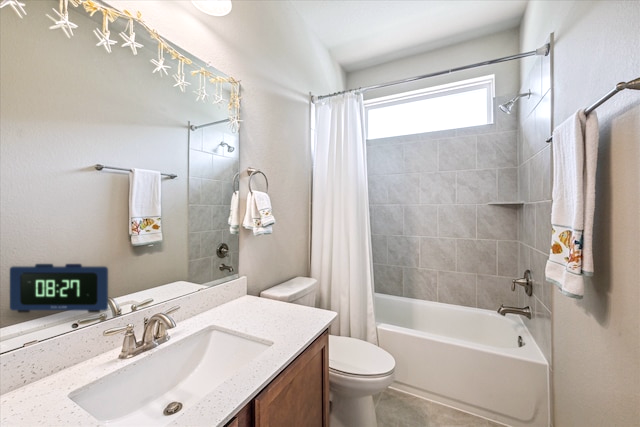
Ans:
h=8 m=27
